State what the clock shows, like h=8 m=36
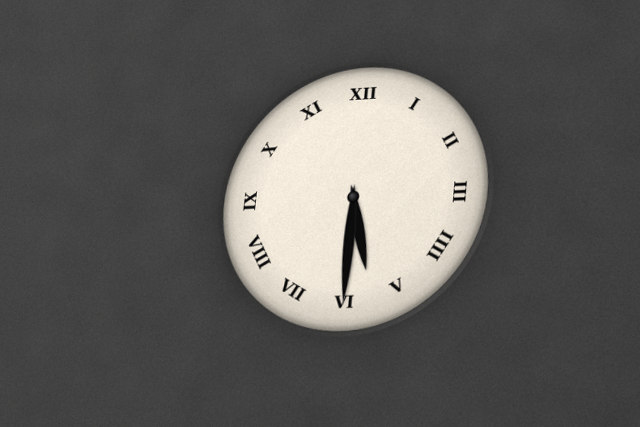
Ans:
h=5 m=30
